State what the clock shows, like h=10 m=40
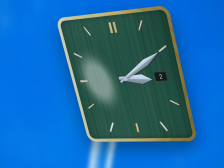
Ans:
h=3 m=10
